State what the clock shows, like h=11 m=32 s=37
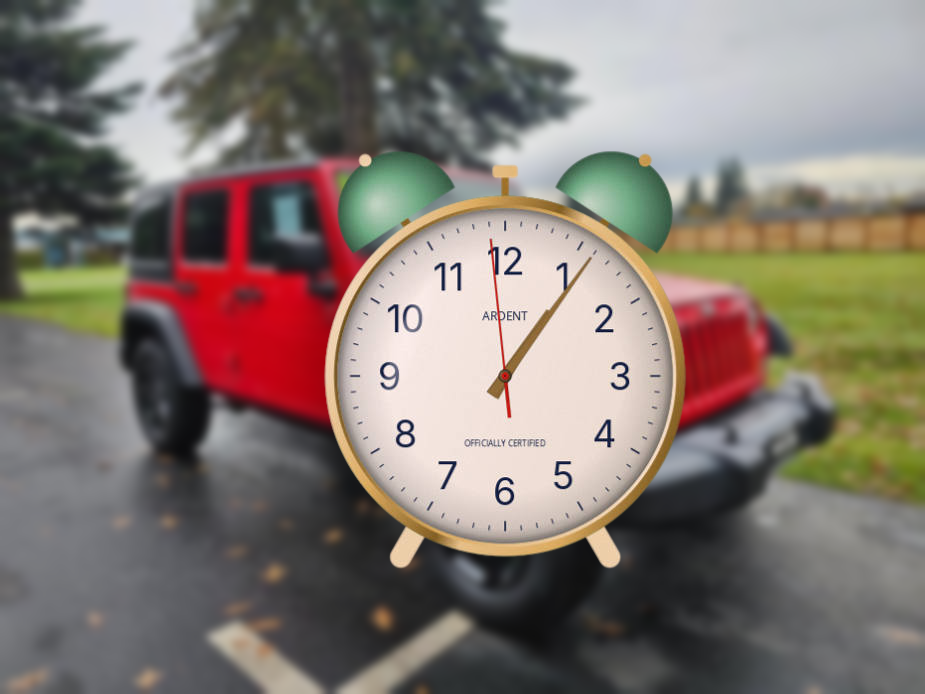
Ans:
h=1 m=5 s=59
